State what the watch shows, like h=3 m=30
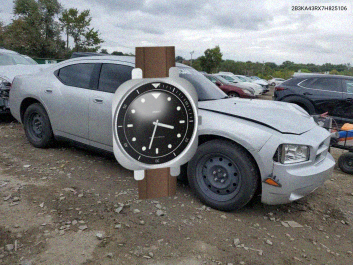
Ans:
h=3 m=33
